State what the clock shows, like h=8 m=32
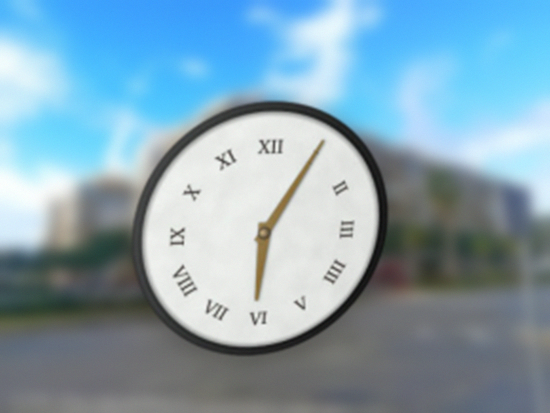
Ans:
h=6 m=5
